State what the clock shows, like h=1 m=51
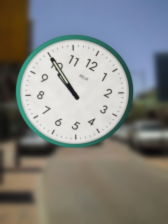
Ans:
h=9 m=50
